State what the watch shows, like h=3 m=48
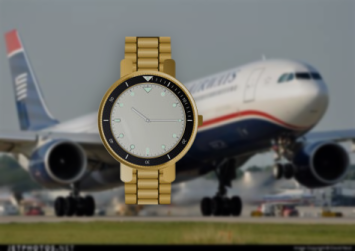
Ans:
h=10 m=15
